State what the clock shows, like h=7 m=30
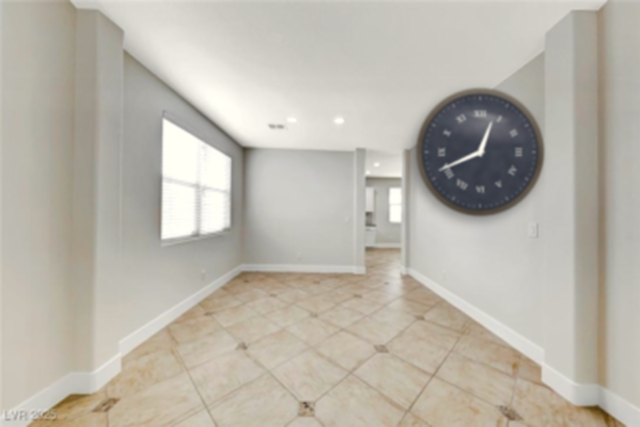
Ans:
h=12 m=41
